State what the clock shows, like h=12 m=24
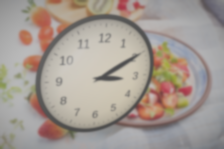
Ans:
h=3 m=10
